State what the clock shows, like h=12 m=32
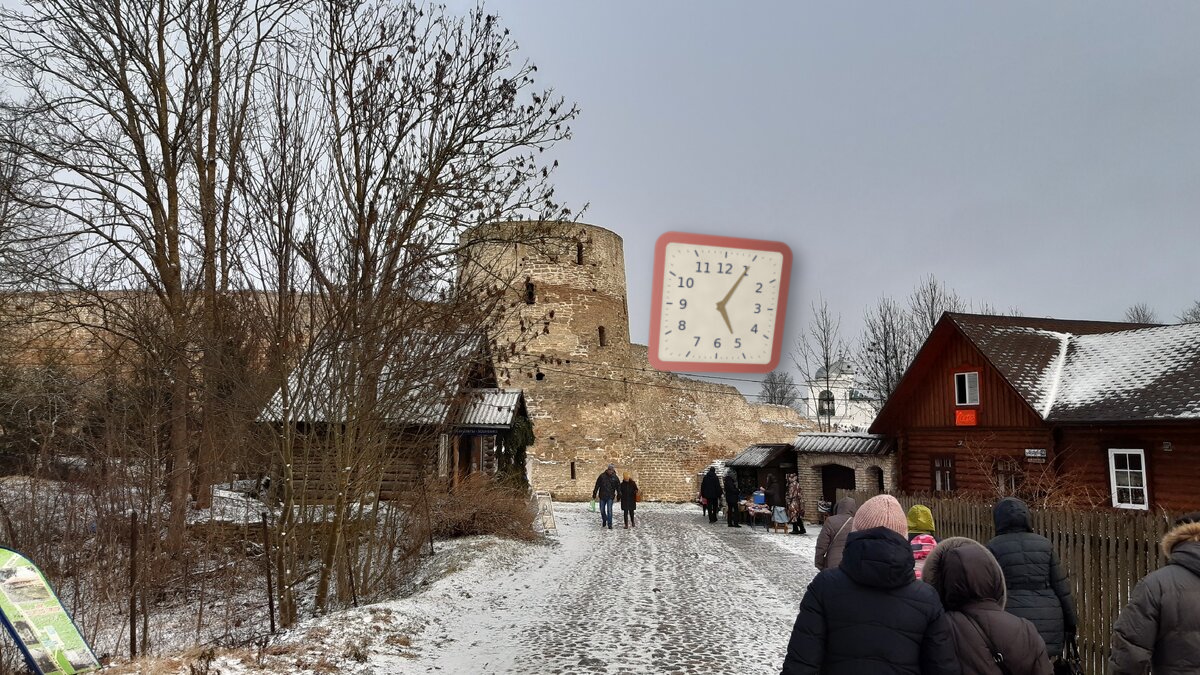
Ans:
h=5 m=5
